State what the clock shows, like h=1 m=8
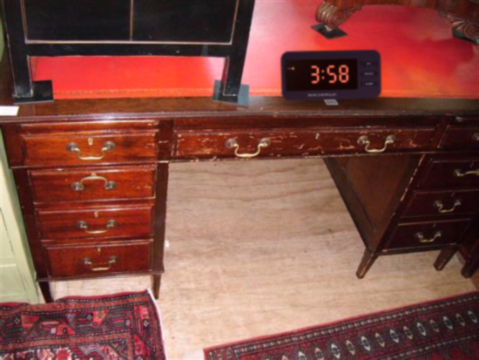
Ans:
h=3 m=58
